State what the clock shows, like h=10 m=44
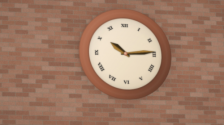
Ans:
h=10 m=14
